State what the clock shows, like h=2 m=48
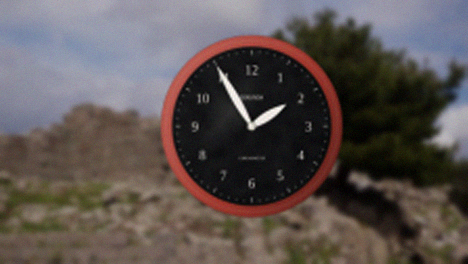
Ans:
h=1 m=55
